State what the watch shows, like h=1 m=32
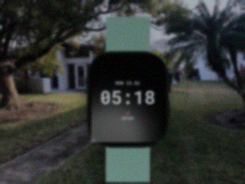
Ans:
h=5 m=18
